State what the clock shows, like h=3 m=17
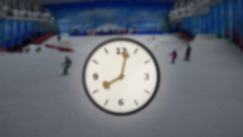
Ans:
h=8 m=2
